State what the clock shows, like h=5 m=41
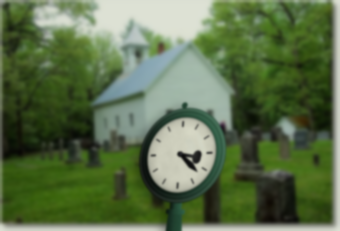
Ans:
h=3 m=22
